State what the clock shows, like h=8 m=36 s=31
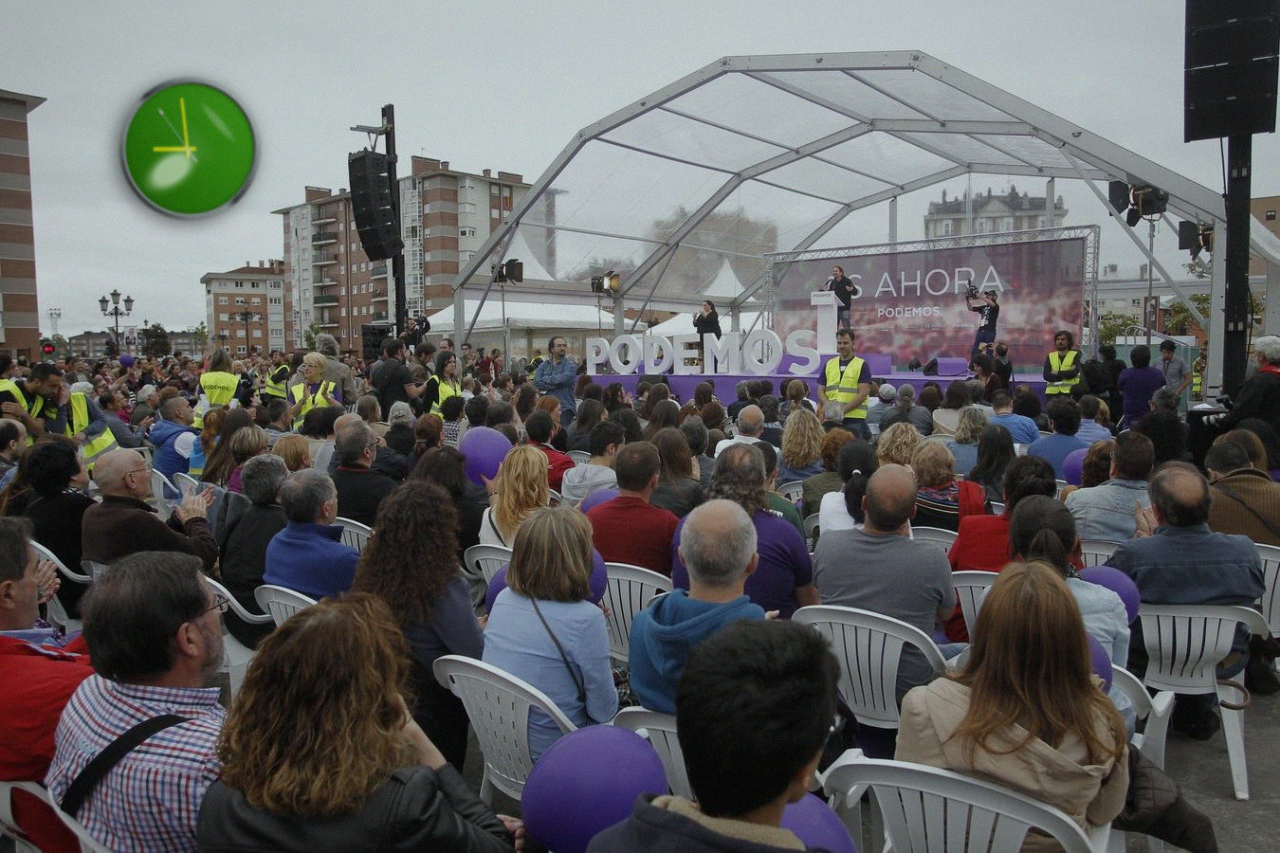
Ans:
h=8 m=58 s=54
